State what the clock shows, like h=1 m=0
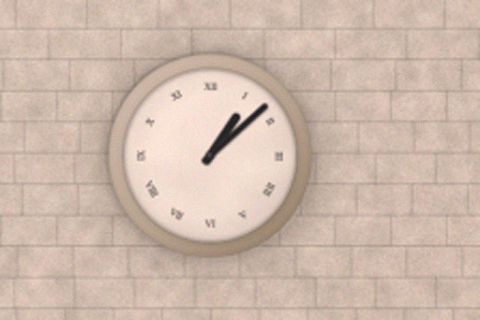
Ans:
h=1 m=8
